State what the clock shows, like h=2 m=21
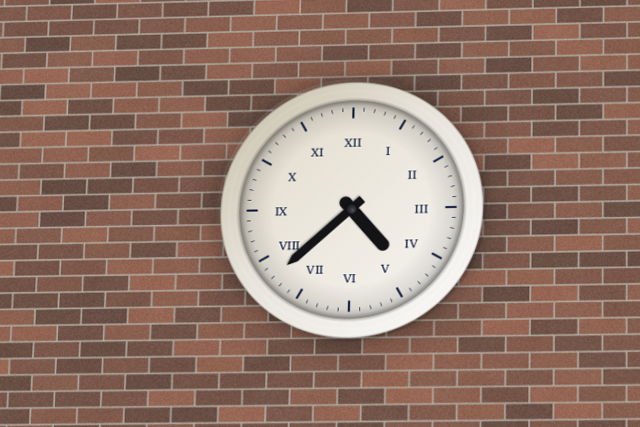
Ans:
h=4 m=38
